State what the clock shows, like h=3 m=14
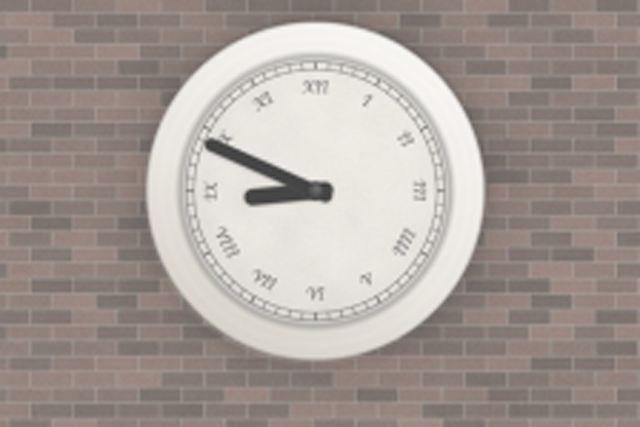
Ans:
h=8 m=49
